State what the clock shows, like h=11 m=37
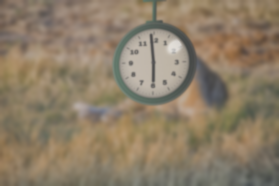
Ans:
h=5 m=59
